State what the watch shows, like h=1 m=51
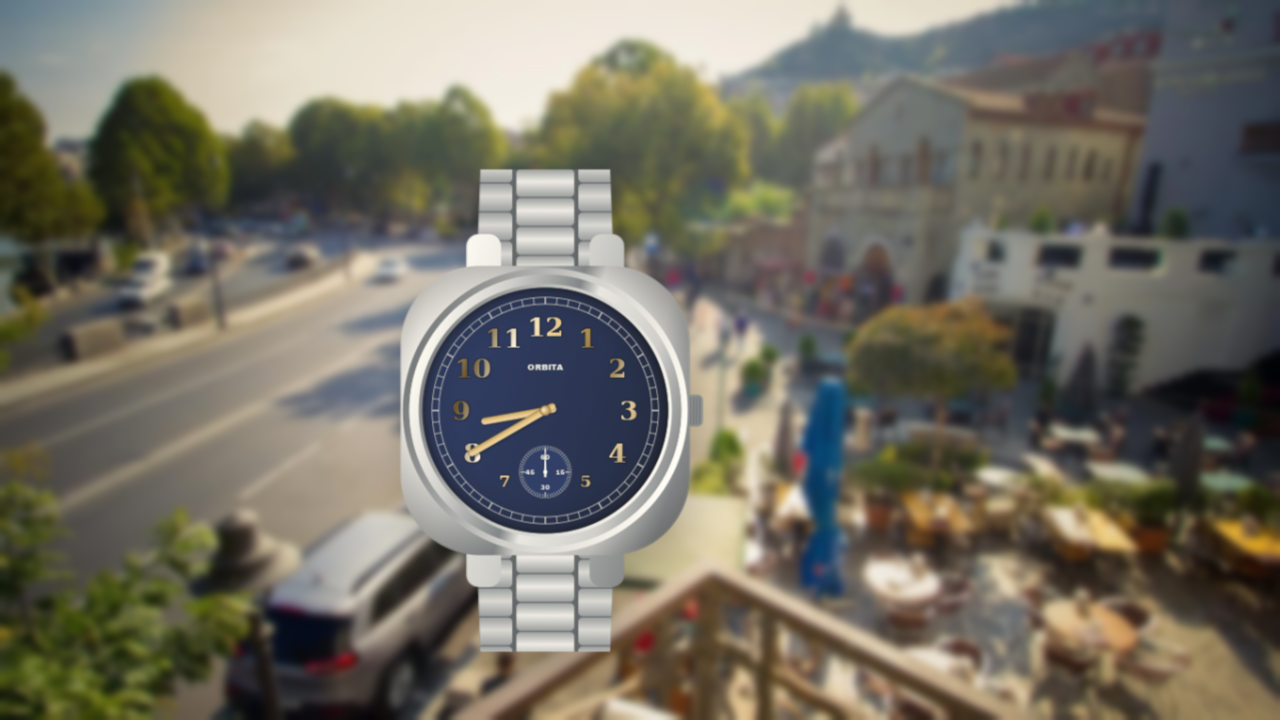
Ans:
h=8 m=40
